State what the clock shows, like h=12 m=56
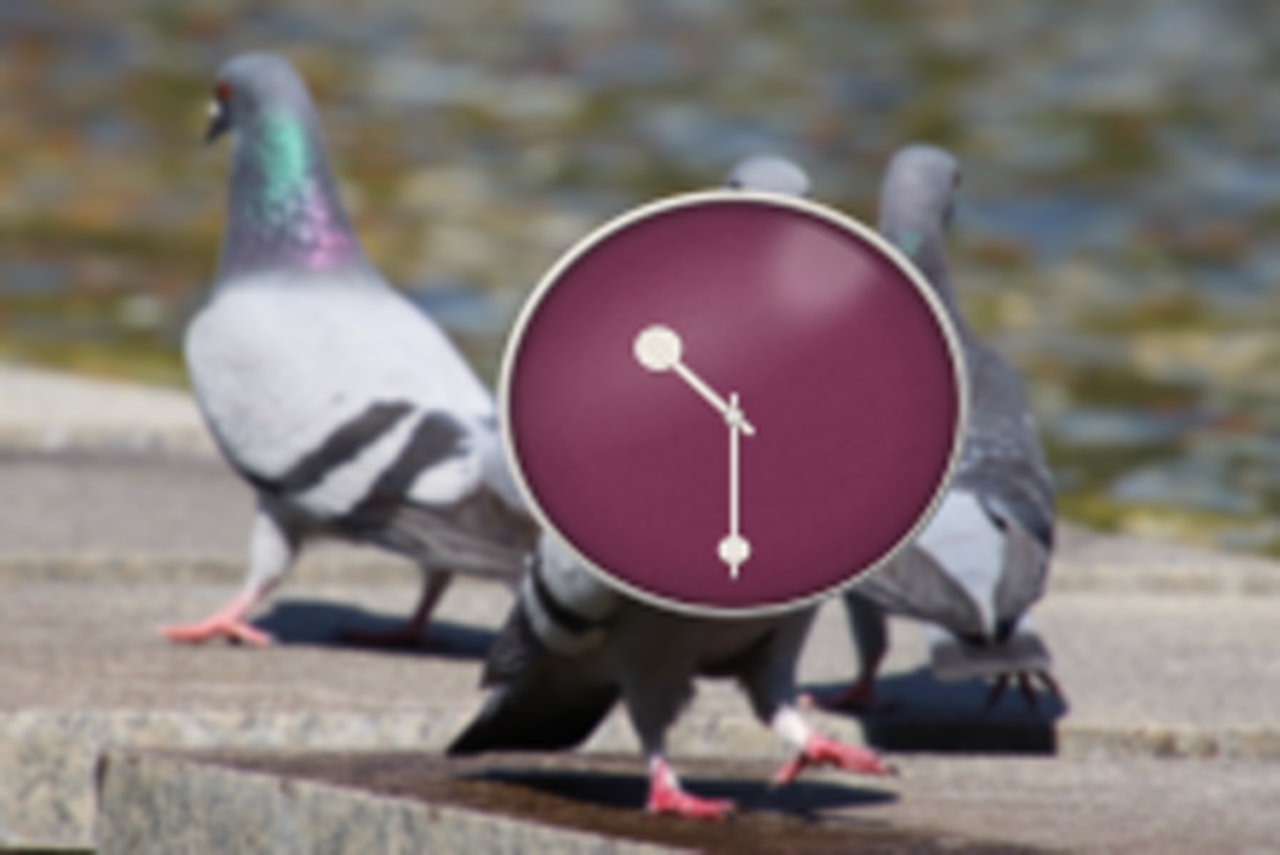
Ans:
h=10 m=30
